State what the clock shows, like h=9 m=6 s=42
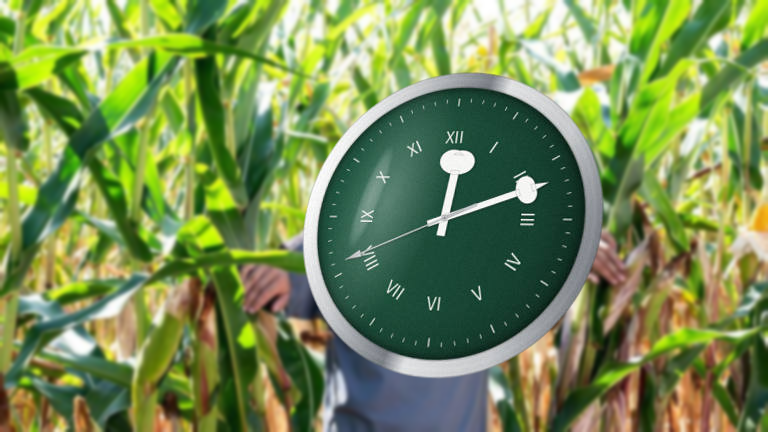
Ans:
h=12 m=11 s=41
